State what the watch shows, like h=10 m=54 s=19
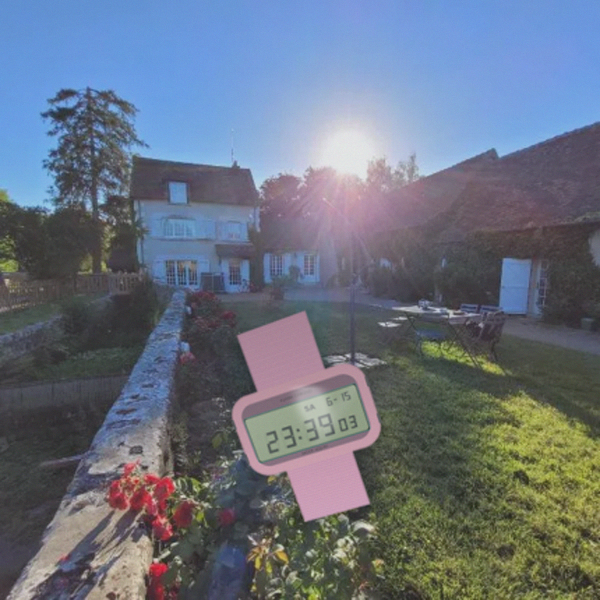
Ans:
h=23 m=39 s=3
